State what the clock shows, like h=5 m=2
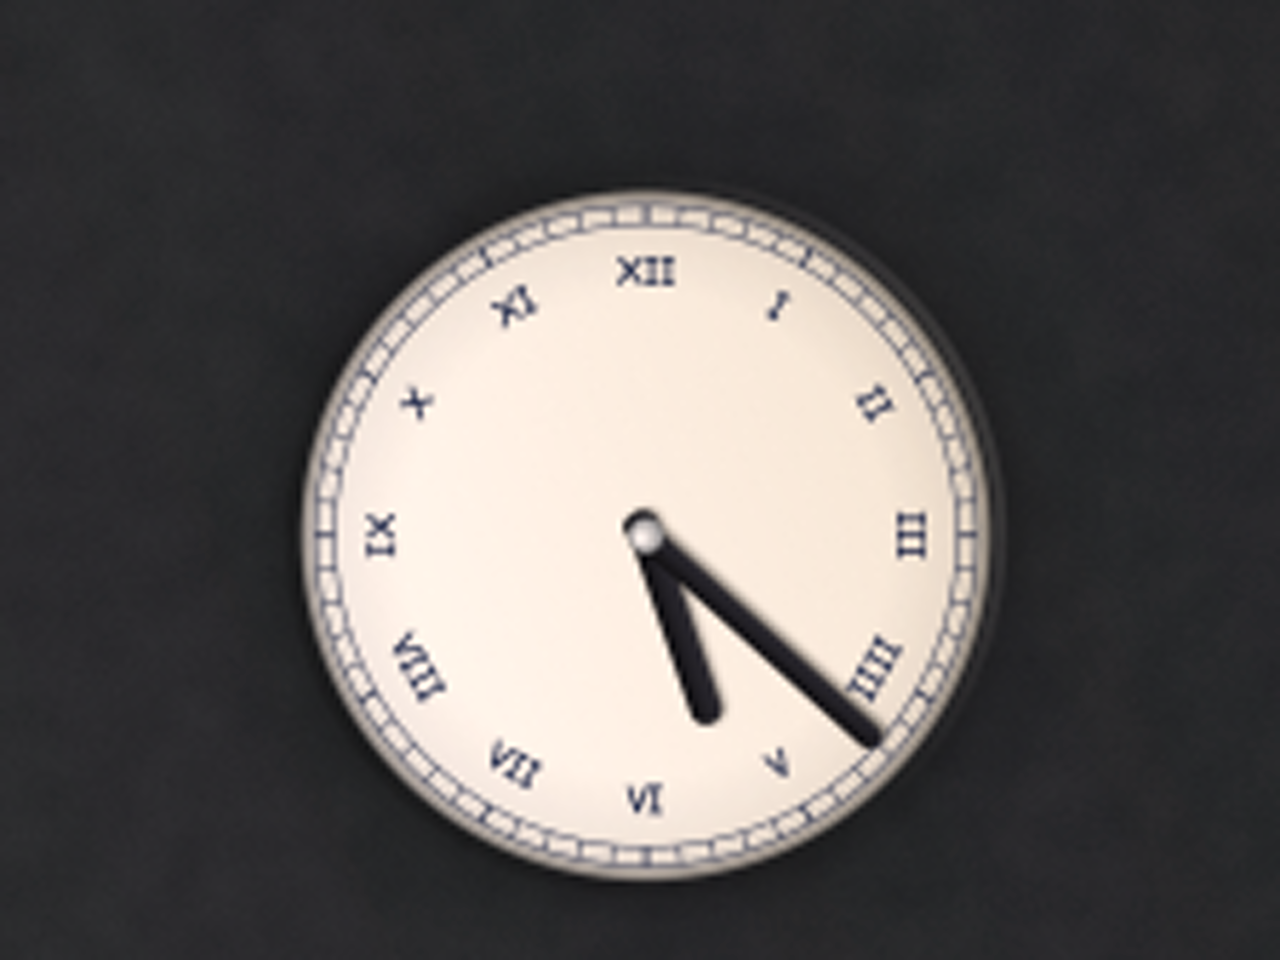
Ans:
h=5 m=22
